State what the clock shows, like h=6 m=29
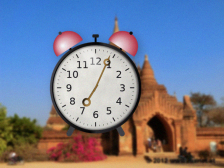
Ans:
h=7 m=4
